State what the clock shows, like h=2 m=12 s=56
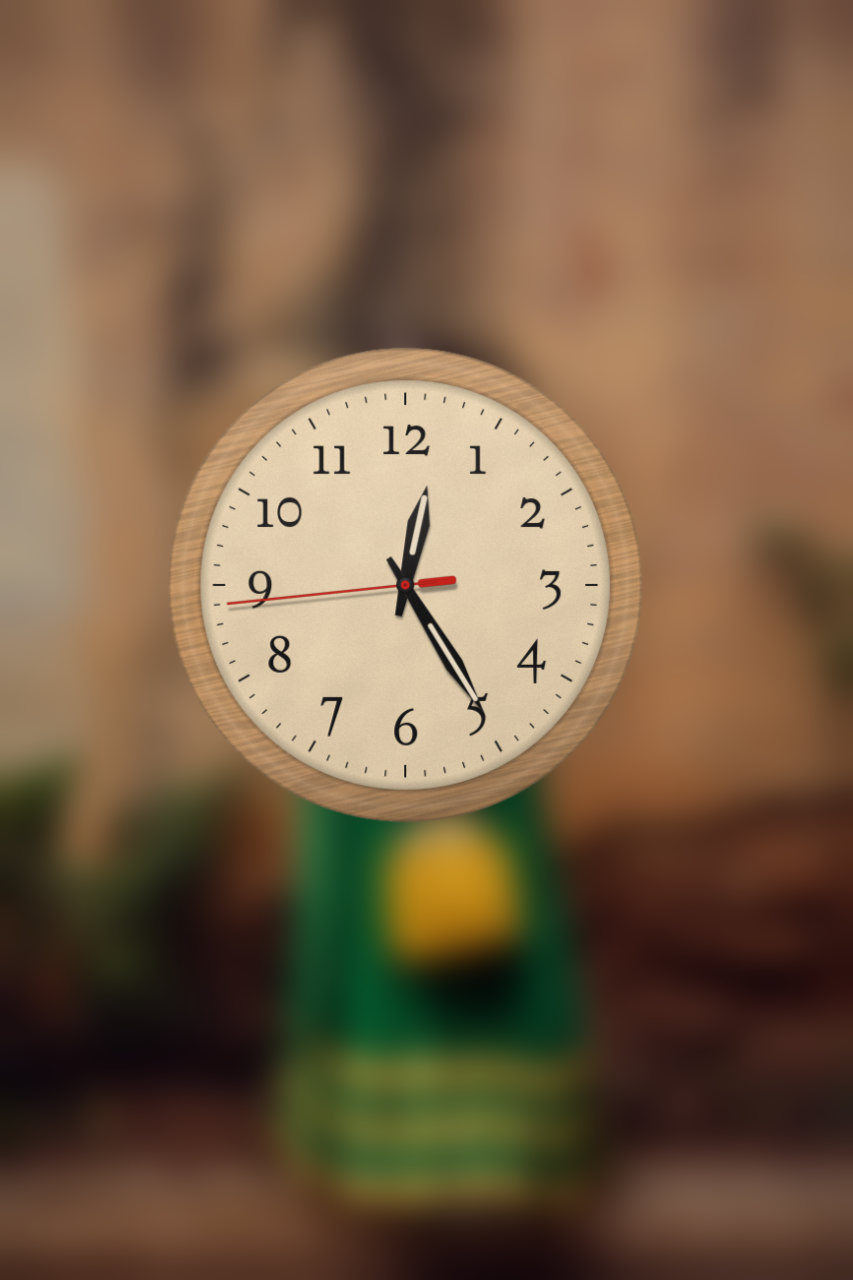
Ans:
h=12 m=24 s=44
